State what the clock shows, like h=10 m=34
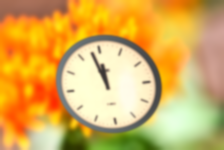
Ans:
h=11 m=58
